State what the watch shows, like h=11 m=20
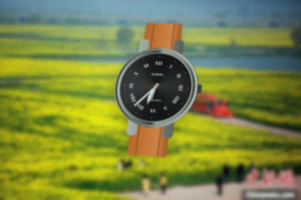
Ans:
h=6 m=37
